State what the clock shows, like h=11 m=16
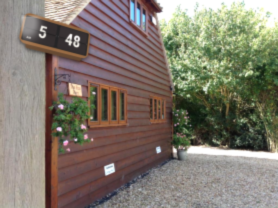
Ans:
h=5 m=48
